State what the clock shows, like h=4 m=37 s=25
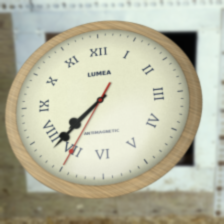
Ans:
h=7 m=37 s=35
